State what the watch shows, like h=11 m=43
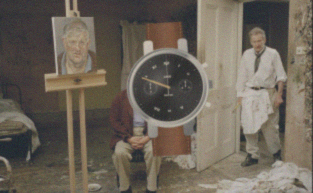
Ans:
h=9 m=49
